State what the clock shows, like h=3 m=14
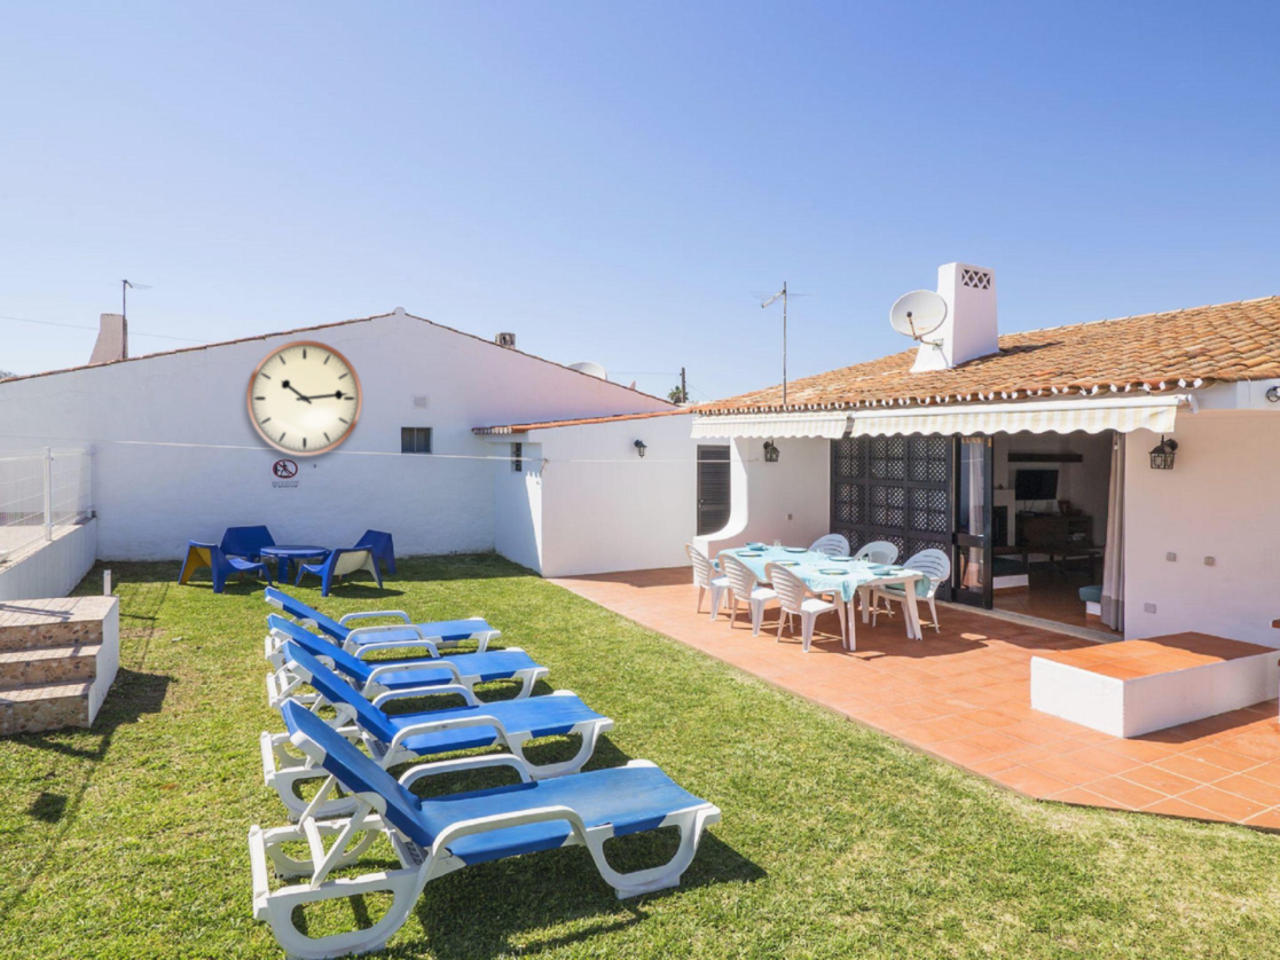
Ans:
h=10 m=14
